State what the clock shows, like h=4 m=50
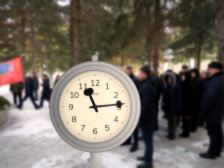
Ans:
h=11 m=14
